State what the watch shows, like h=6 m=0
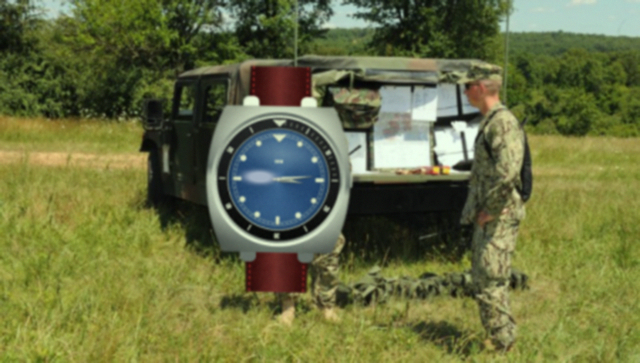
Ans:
h=3 m=14
